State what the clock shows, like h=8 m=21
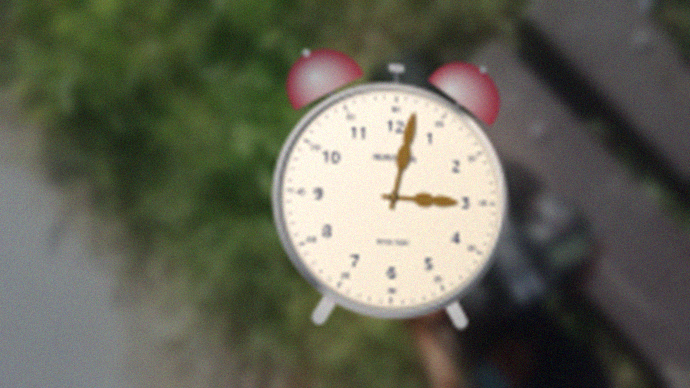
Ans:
h=3 m=2
